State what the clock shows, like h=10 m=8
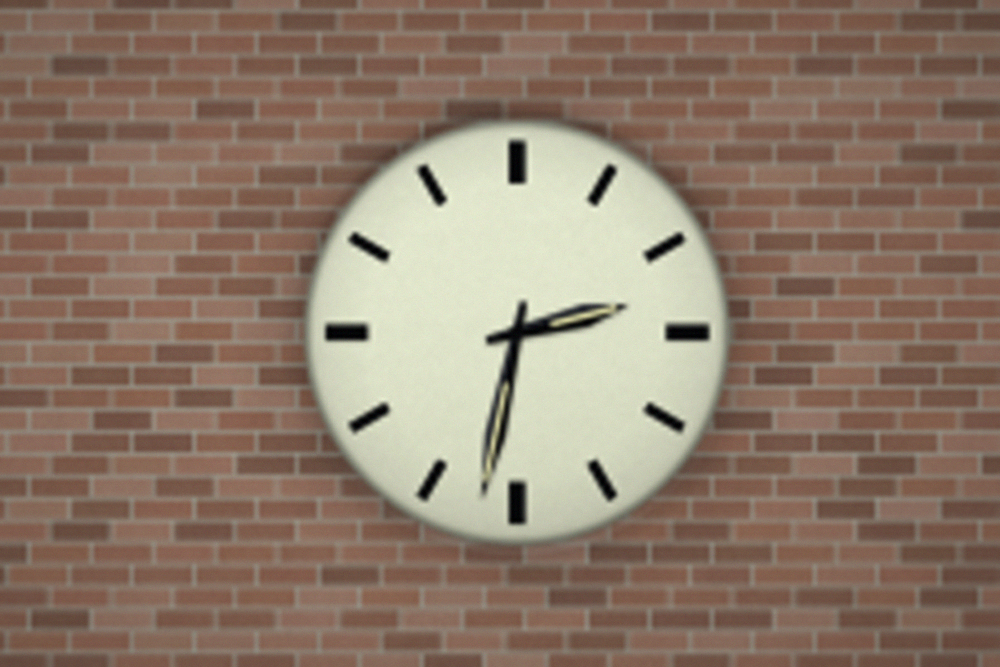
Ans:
h=2 m=32
